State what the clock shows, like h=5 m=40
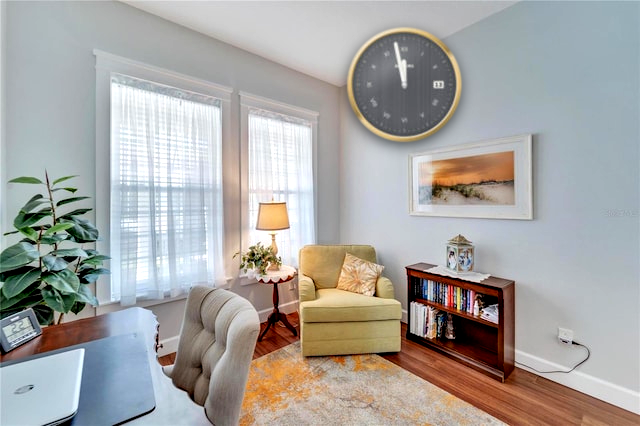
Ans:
h=11 m=58
